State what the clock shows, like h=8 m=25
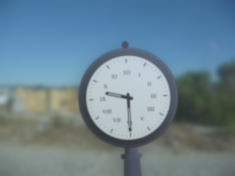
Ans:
h=9 m=30
